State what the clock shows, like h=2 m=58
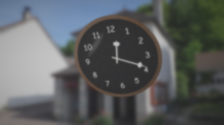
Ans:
h=12 m=19
